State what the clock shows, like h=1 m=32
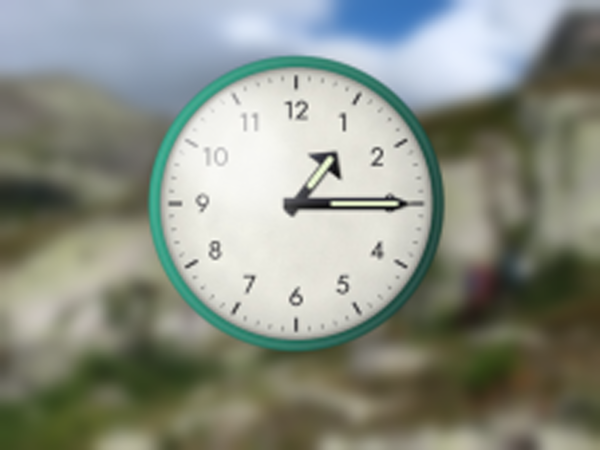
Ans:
h=1 m=15
